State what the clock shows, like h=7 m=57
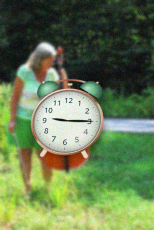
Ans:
h=9 m=15
